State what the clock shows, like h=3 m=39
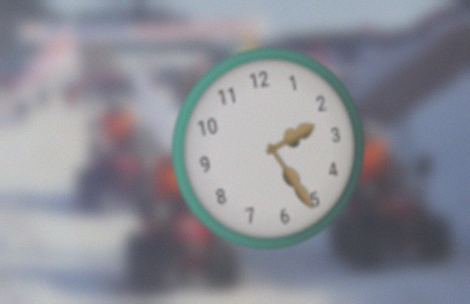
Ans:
h=2 m=26
